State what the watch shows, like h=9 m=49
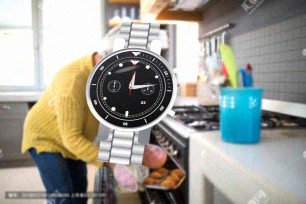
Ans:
h=12 m=13
